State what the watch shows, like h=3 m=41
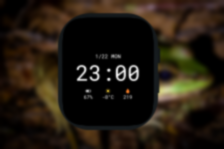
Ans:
h=23 m=0
